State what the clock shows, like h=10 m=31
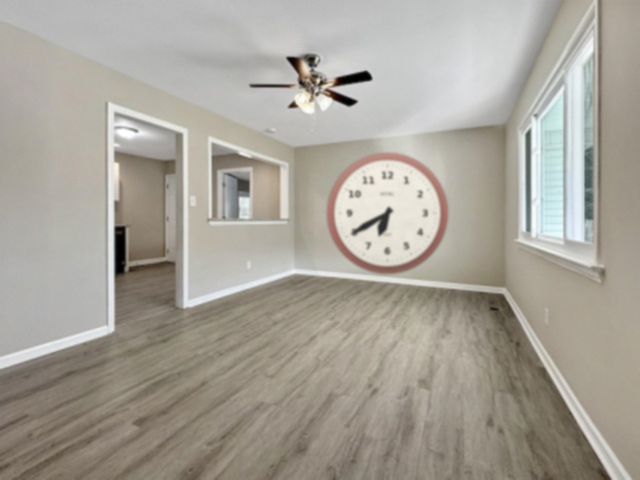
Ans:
h=6 m=40
